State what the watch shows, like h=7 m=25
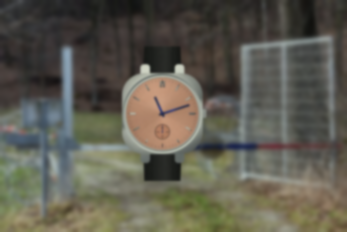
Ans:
h=11 m=12
